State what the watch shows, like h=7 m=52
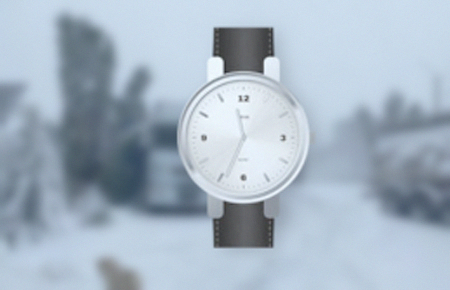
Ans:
h=11 m=34
